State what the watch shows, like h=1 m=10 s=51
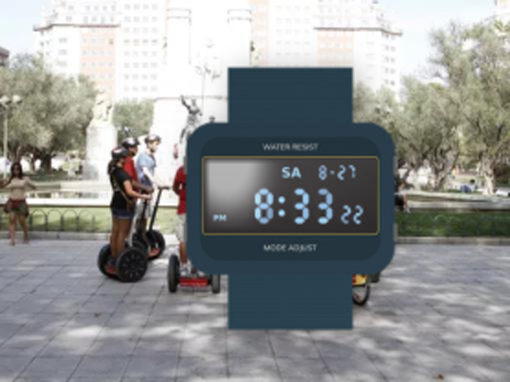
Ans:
h=8 m=33 s=22
